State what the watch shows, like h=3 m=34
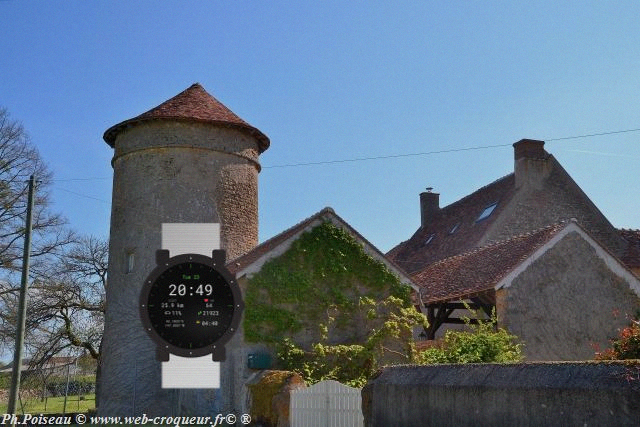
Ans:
h=20 m=49
